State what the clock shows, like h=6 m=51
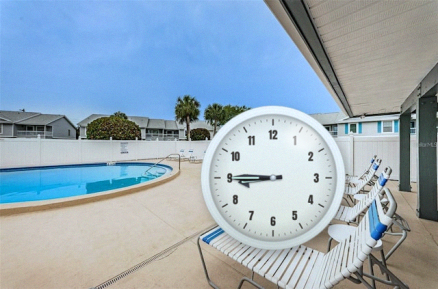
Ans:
h=8 m=45
